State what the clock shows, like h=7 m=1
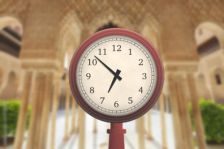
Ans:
h=6 m=52
